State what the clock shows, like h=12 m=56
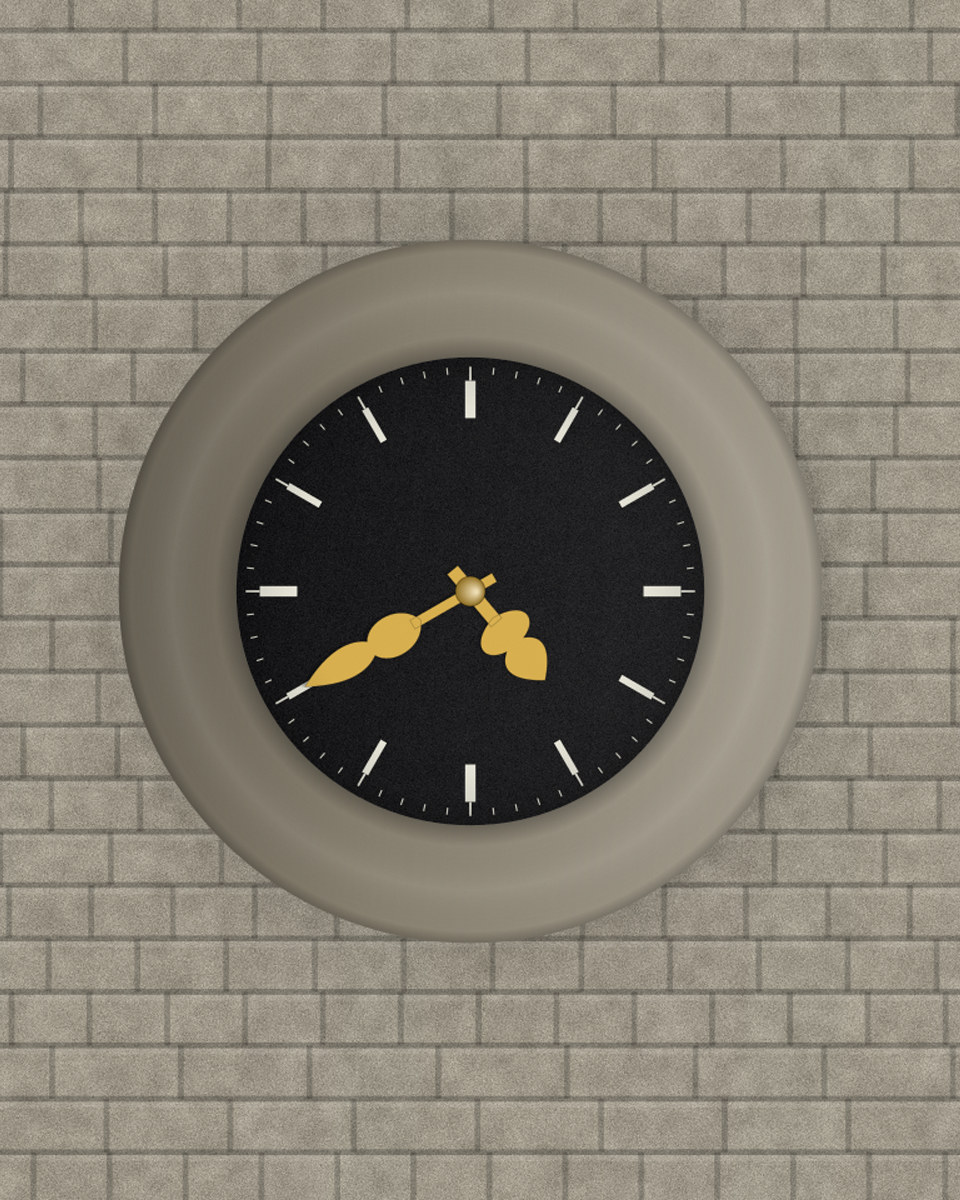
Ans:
h=4 m=40
